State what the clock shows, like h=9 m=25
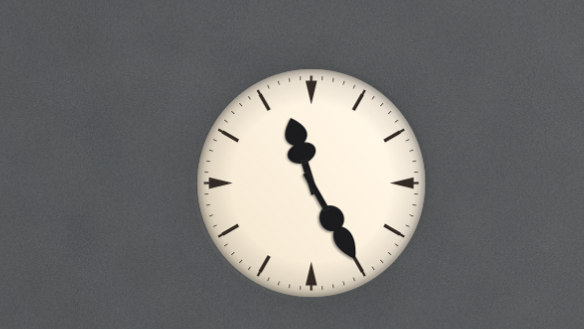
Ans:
h=11 m=25
